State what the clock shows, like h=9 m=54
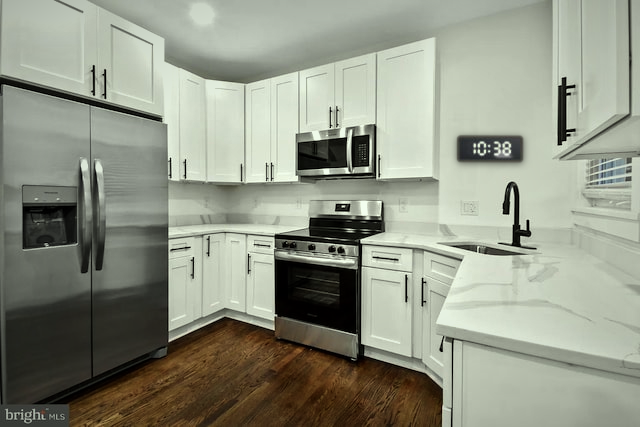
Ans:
h=10 m=38
